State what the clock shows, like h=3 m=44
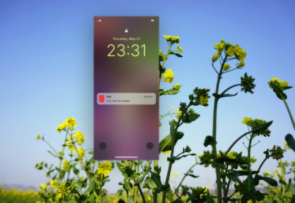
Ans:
h=23 m=31
